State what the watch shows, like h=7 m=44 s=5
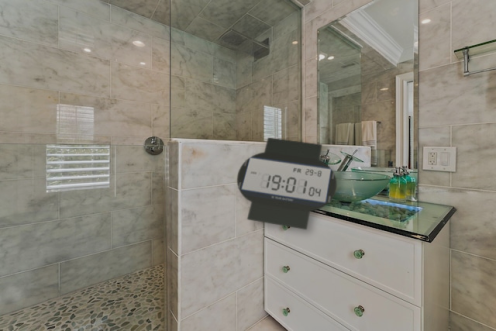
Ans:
h=19 m=1 s=4
